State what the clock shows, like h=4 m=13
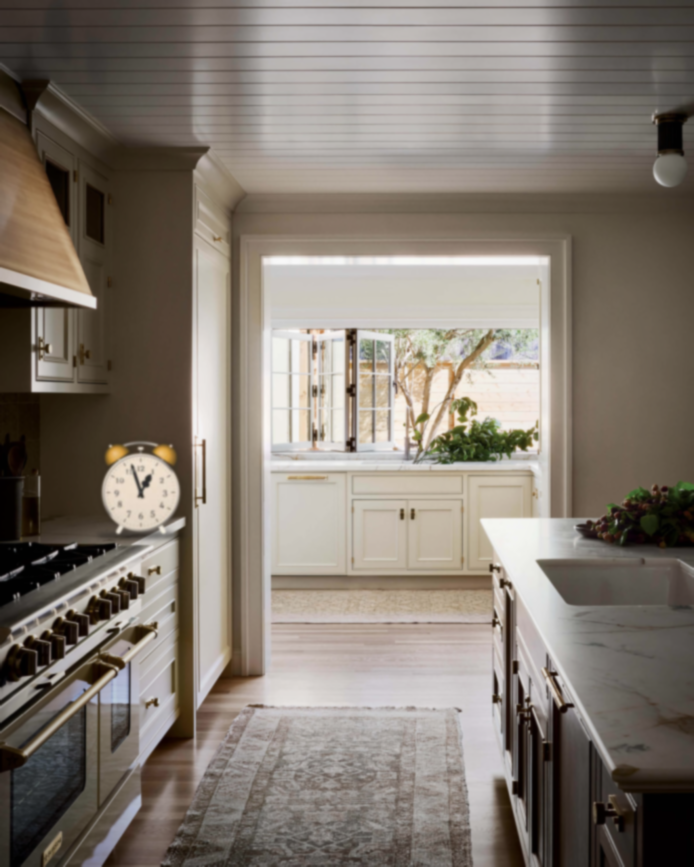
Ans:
h=12 m=57
